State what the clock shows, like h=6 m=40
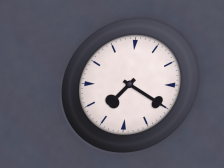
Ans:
h=7 m=20
